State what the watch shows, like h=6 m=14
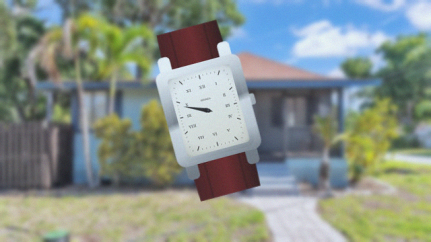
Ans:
h=9 m=49
